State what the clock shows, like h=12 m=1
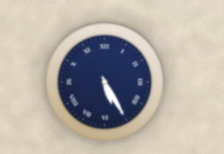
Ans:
h=5 m=25
